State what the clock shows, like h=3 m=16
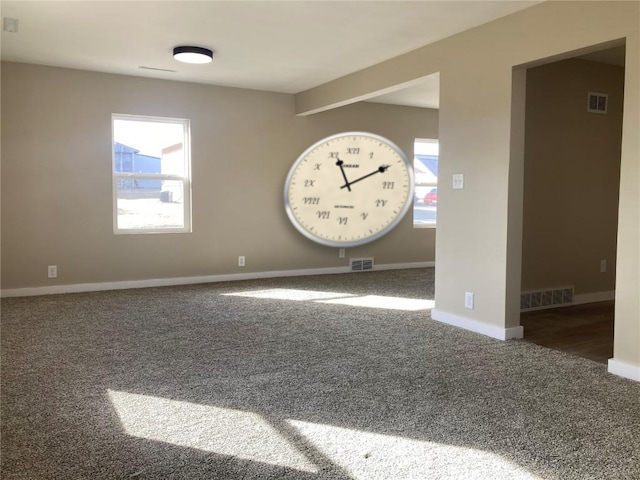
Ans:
h=11 m=10
